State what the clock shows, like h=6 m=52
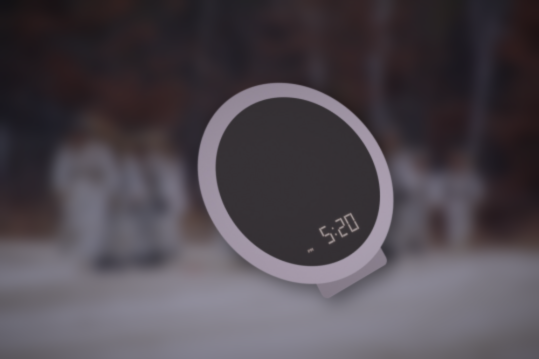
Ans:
h=5 m=20
